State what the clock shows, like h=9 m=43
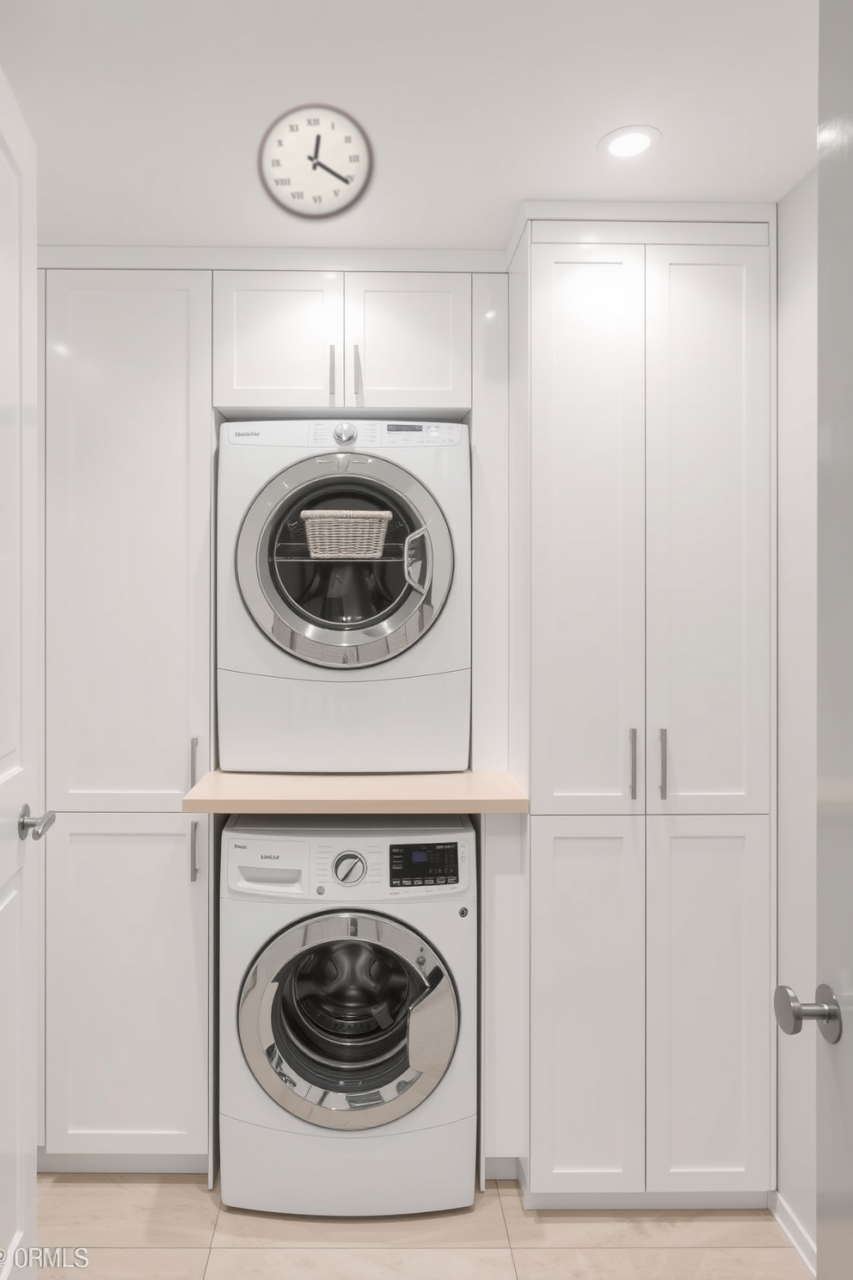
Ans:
h=12 m=21
